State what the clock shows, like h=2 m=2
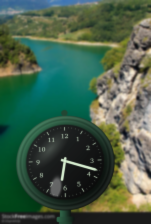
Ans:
h=6 m=18
